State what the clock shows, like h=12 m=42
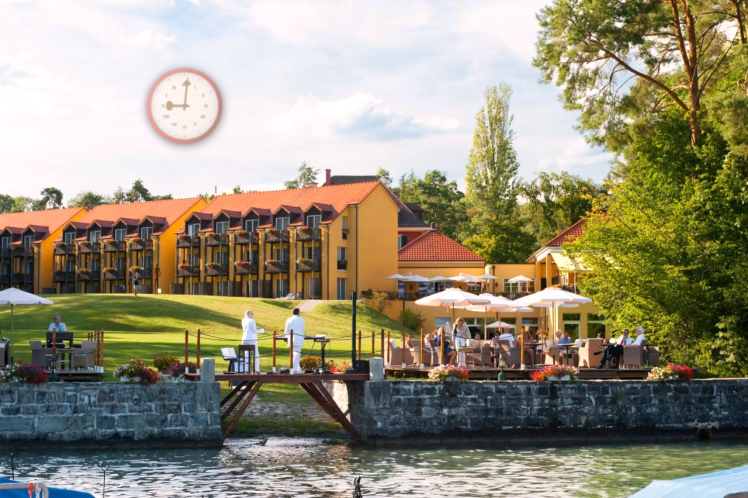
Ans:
h=9 m=1
